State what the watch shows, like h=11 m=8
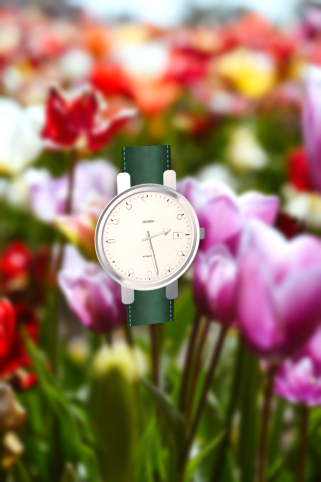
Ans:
h=2 m=28
